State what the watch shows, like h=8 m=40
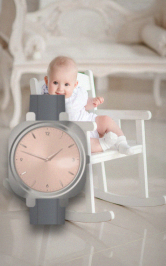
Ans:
h=1 m=48
